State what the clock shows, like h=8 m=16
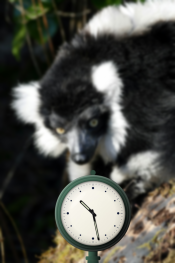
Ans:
h=10 m=28
